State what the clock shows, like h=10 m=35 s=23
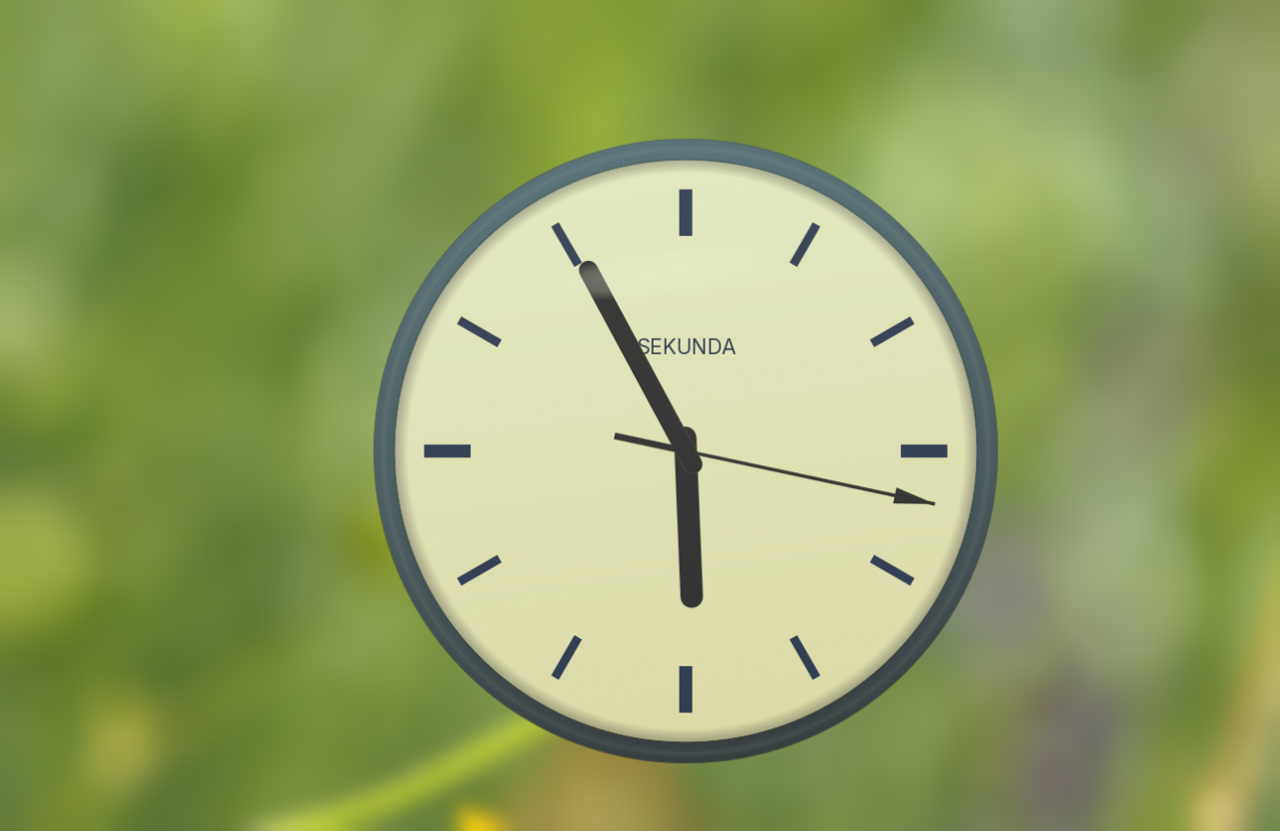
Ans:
h=5 m=55 s=17
